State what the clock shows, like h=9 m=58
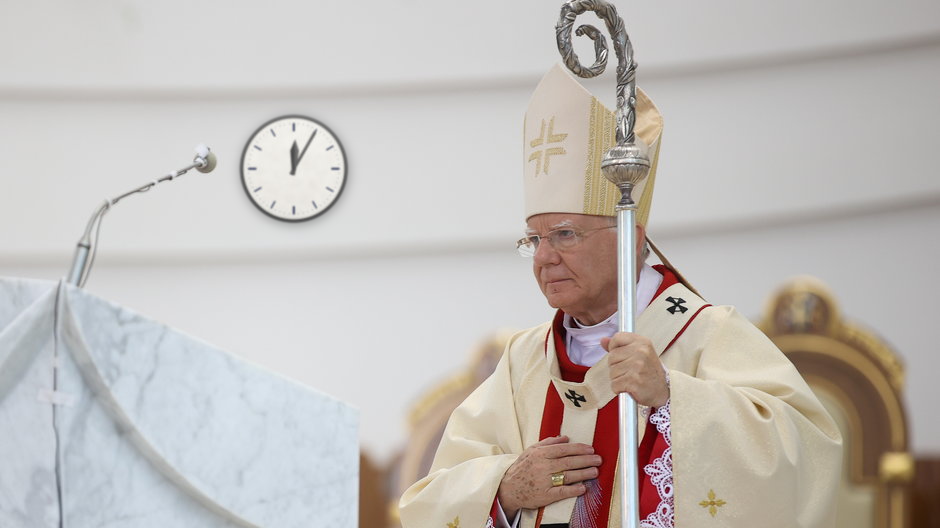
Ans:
h=12 m=5
